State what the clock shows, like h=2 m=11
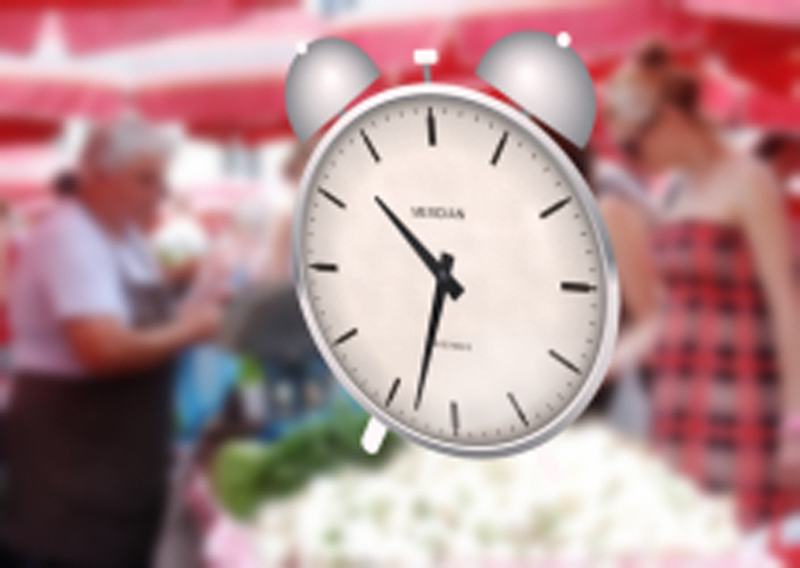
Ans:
h=10 m=33
